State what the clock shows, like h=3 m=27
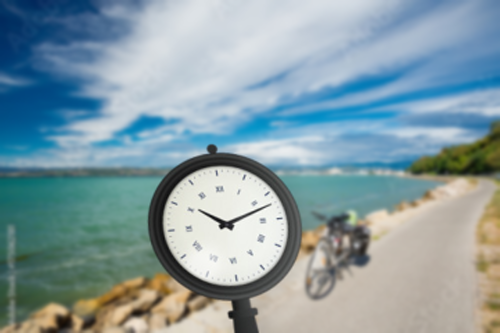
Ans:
h=10 m=12
